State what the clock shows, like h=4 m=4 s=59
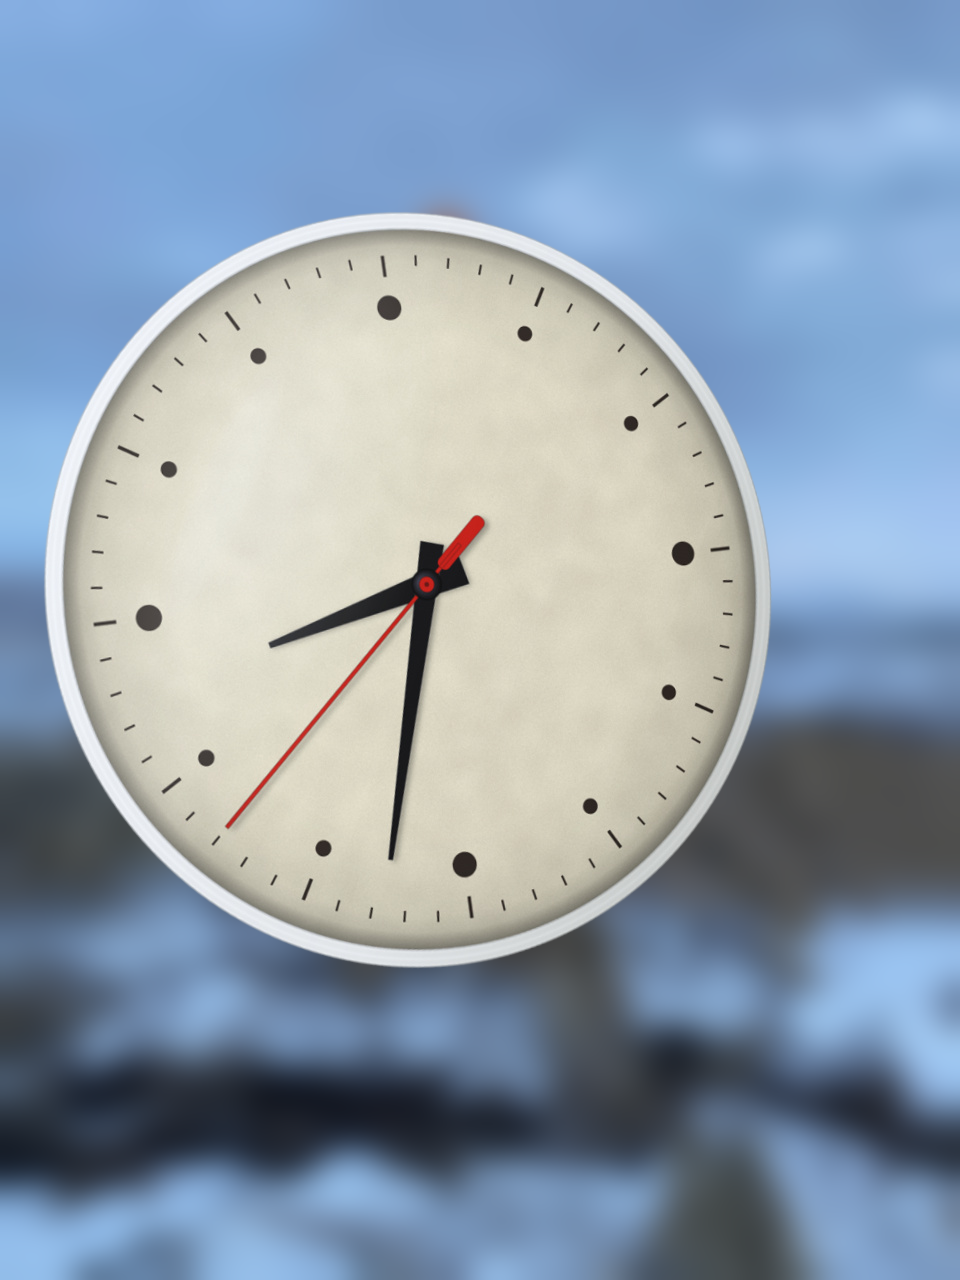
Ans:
h=8 m=32 s=38
